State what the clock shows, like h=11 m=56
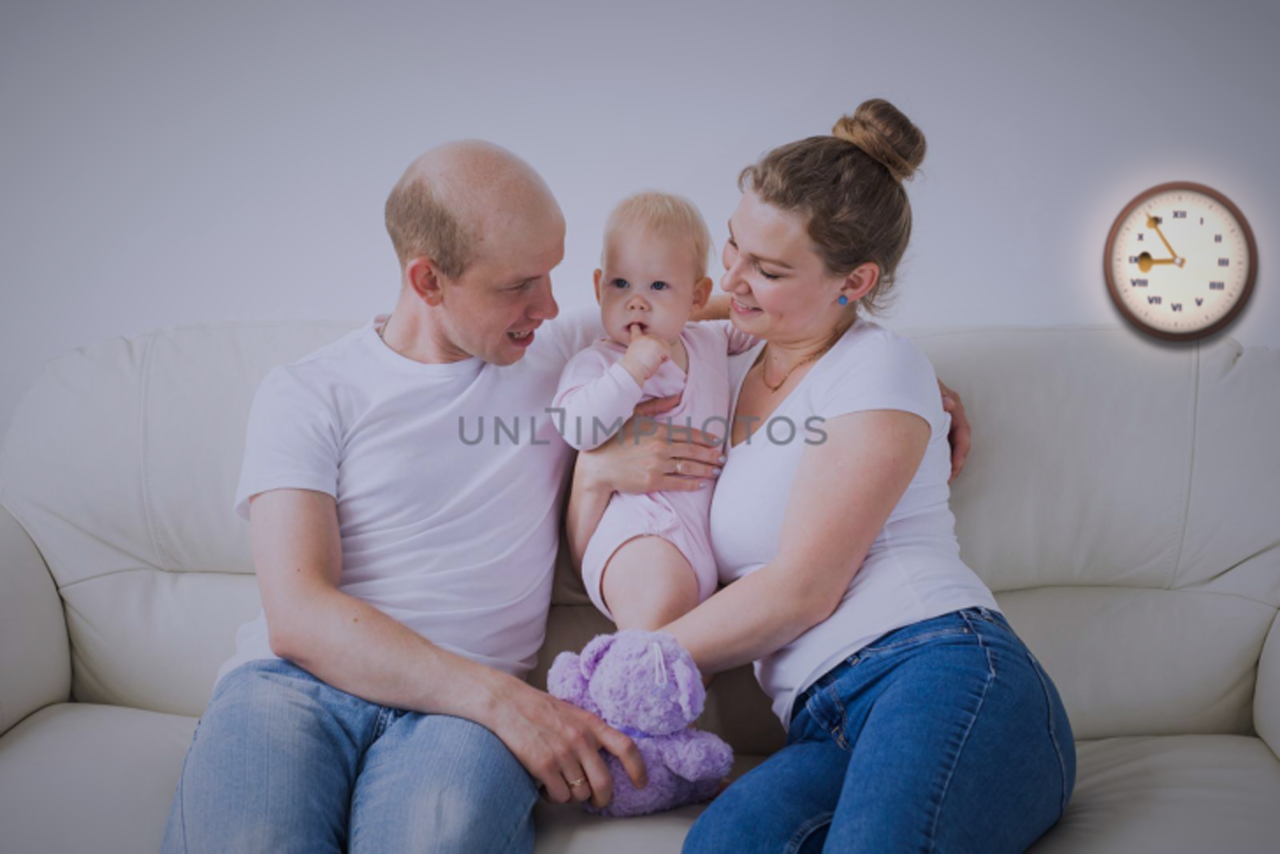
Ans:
h=8 m=54
